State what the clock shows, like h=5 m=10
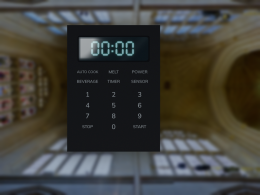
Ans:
h=0 m=0
